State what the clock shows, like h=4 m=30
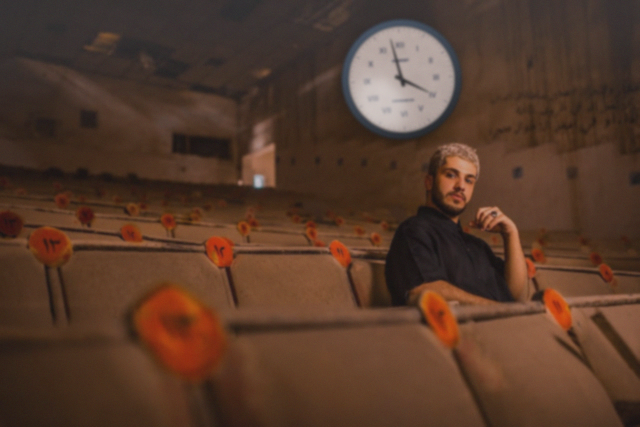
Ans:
h=3 m=58
